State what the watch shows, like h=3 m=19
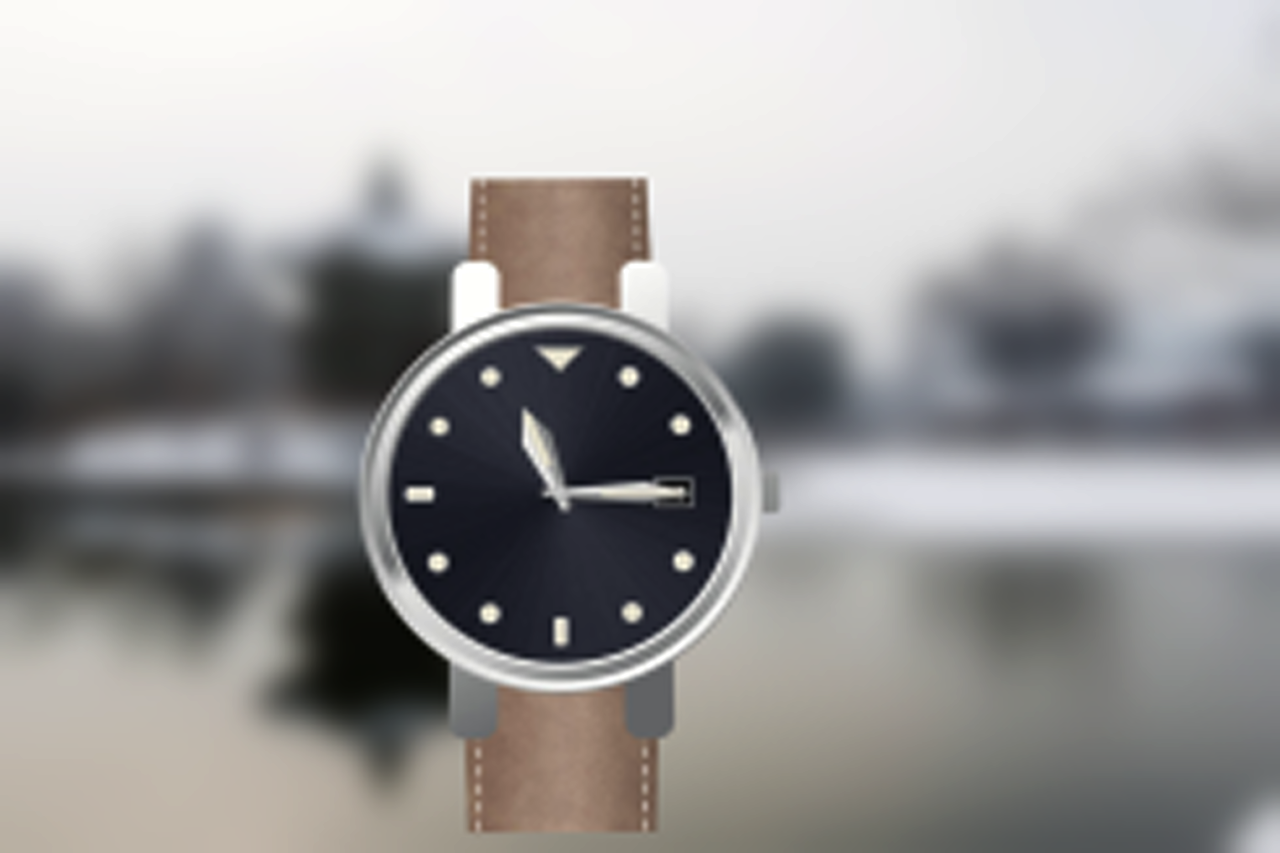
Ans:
h=11 m=15
